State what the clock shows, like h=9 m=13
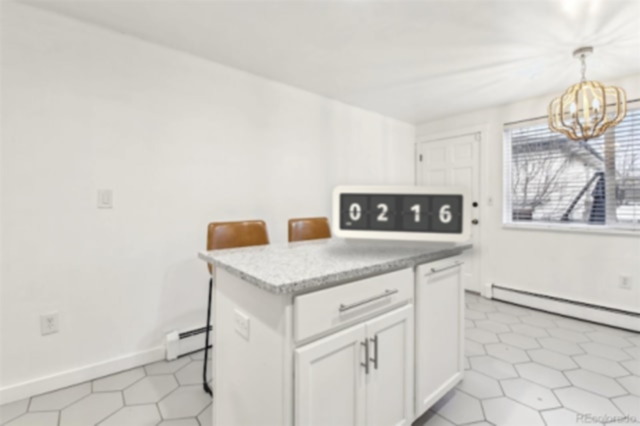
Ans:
h=2 m=16
